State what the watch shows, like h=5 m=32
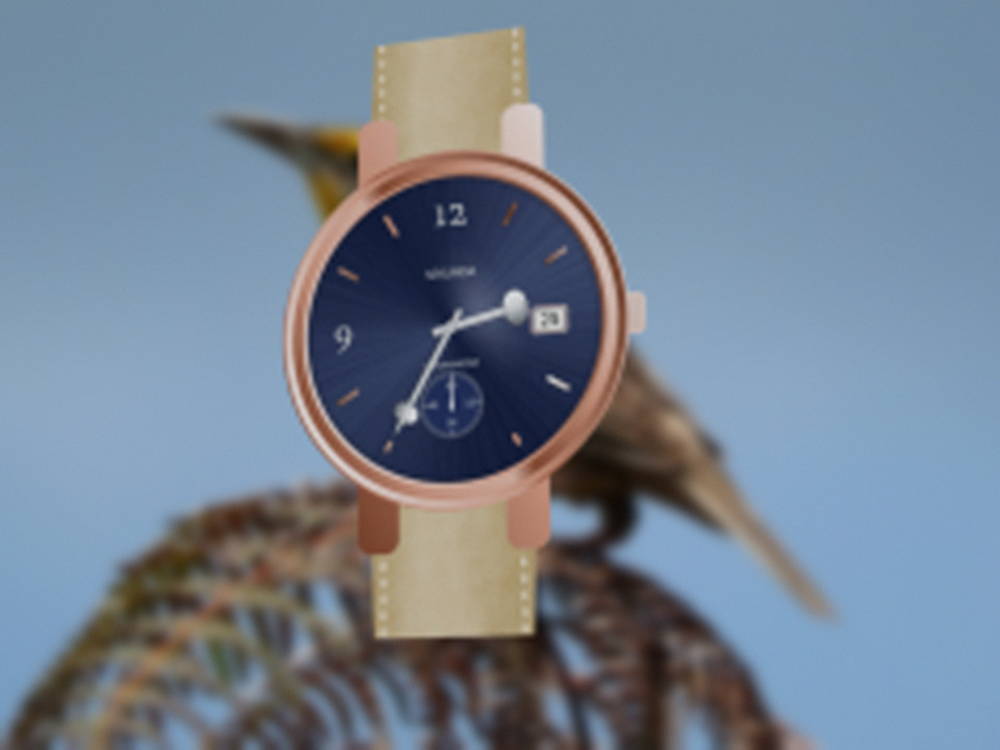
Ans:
h=2 m=35
